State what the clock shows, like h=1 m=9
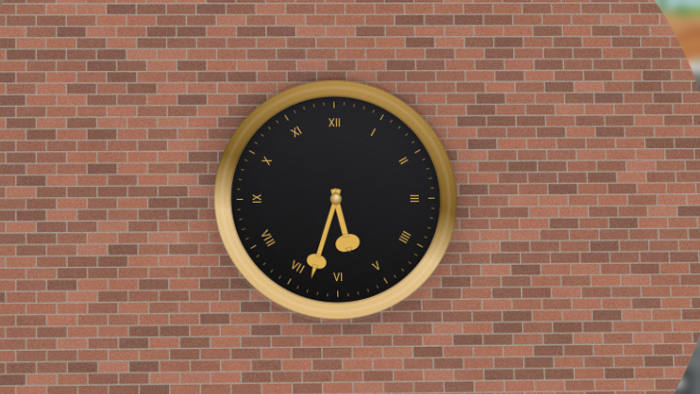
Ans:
h=5 m=33
